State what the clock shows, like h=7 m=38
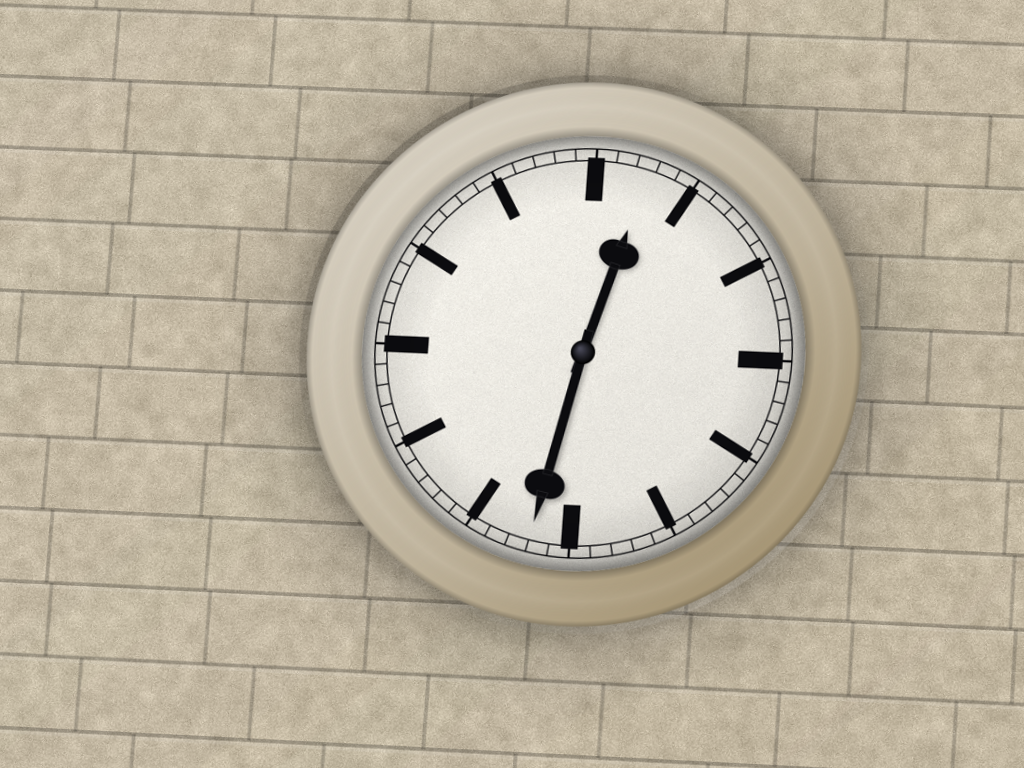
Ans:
h=12 m=32
